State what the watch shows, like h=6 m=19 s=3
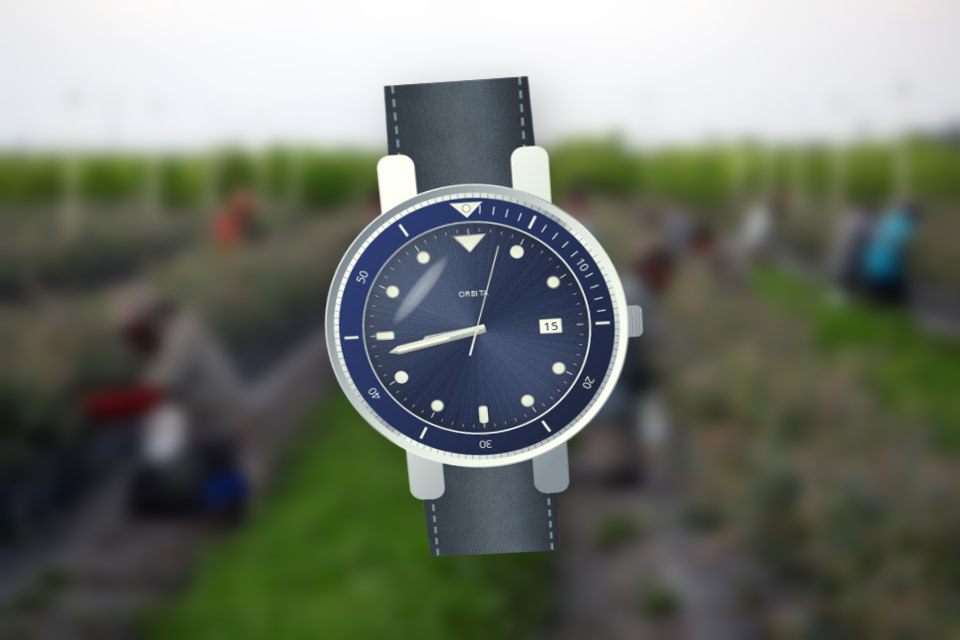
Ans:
h=8 m=43 s=3
